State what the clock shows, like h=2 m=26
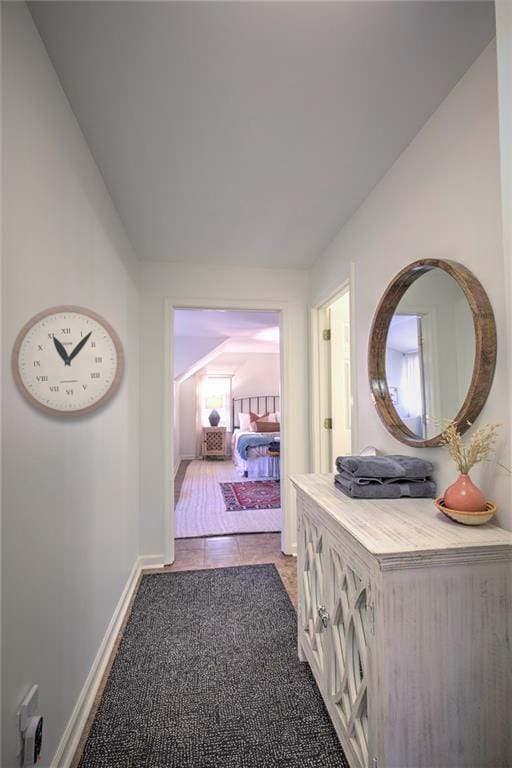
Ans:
h=11 m=7
